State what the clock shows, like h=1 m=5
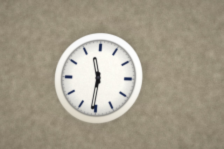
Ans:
h=11 m=31
